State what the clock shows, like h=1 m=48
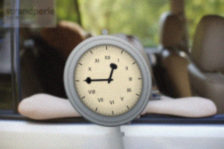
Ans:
h=12 m=45
